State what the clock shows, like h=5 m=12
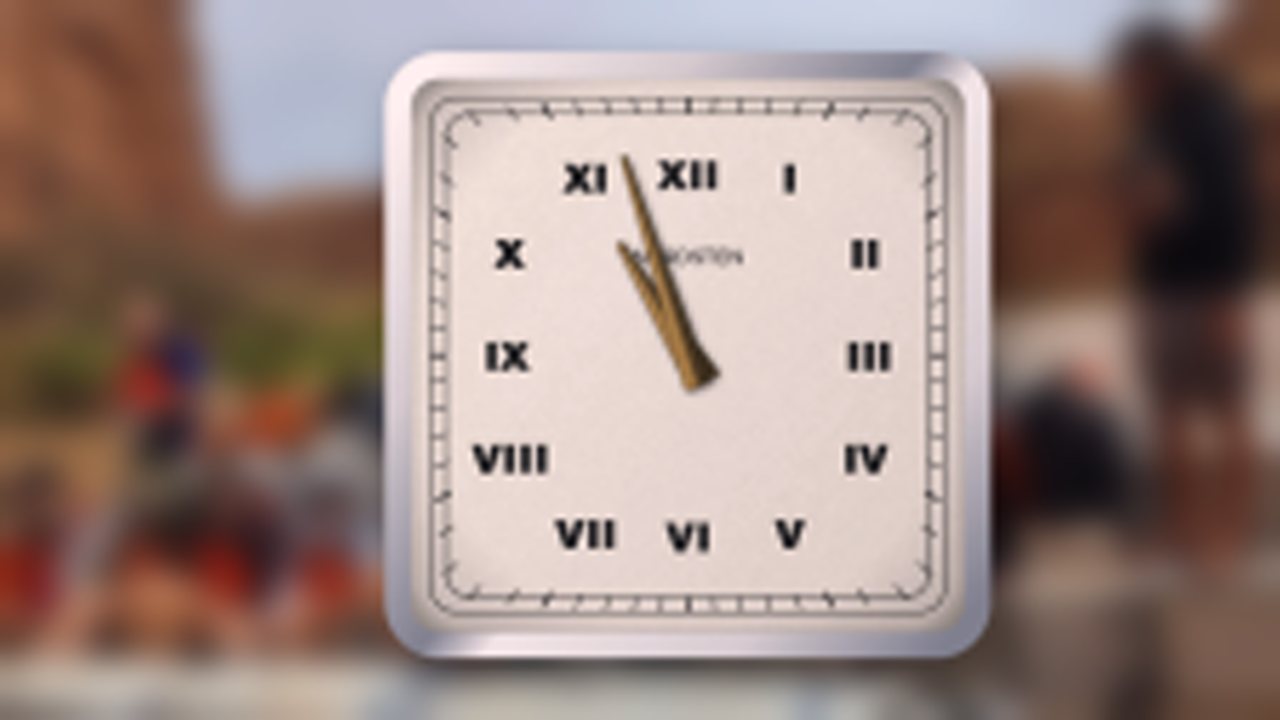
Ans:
h=10 m=57
